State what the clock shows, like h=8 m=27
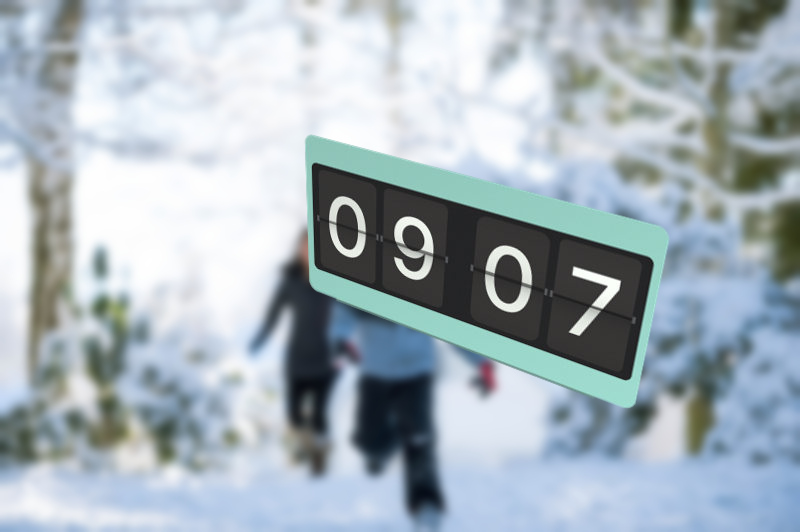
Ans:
h=9 m=7
